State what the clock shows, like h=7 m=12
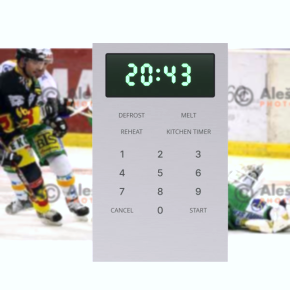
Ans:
h=20 m=43
